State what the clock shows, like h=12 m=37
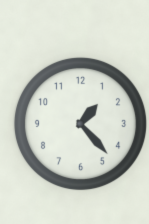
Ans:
h=1 m=23
